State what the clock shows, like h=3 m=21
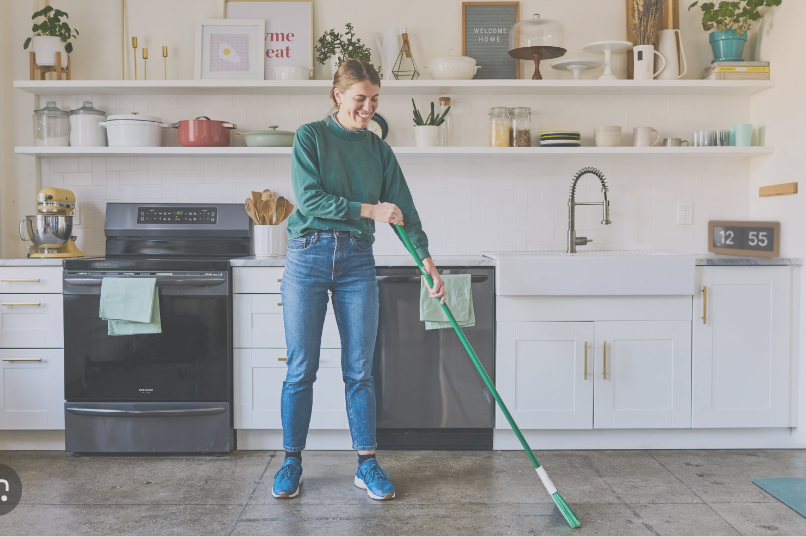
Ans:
h=12 m=55
